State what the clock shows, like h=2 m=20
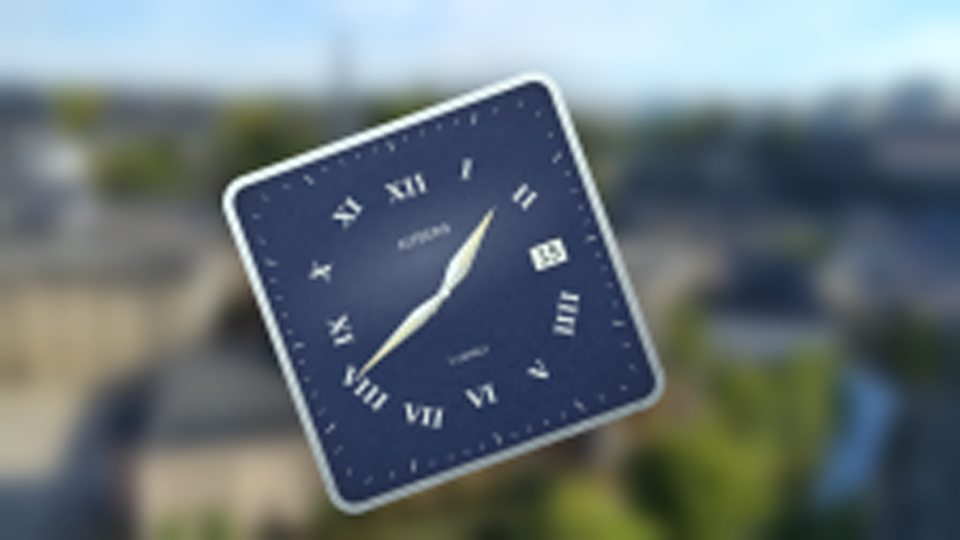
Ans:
h=1 m=41
